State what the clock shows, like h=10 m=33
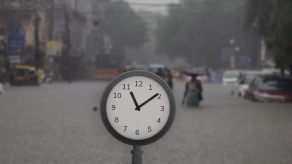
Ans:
h=11 m=9
